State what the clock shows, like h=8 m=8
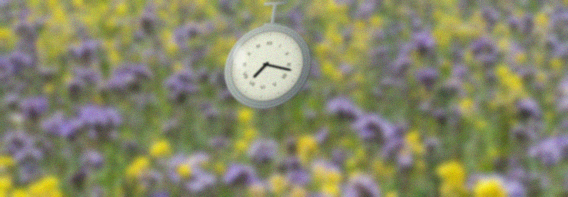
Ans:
h=7 m=17
